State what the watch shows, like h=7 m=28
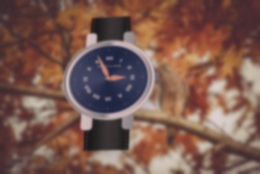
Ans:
h=2 m=56
